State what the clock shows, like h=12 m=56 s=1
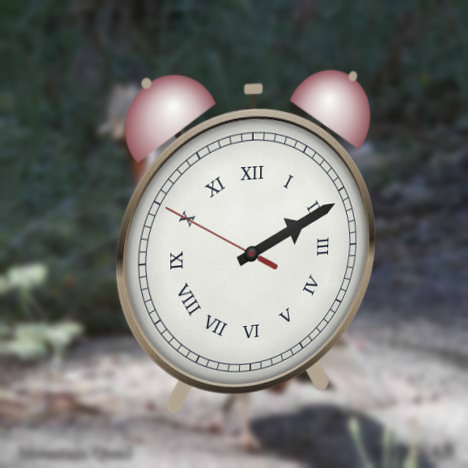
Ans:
h=2 m=10 s=50
